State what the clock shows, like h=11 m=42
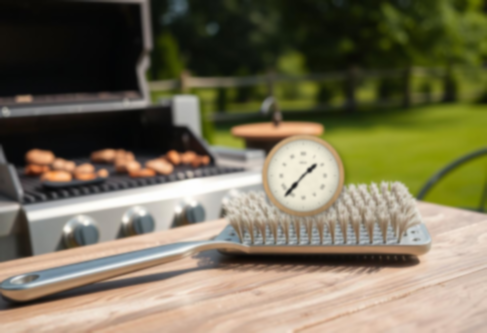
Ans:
h=1 m=37
